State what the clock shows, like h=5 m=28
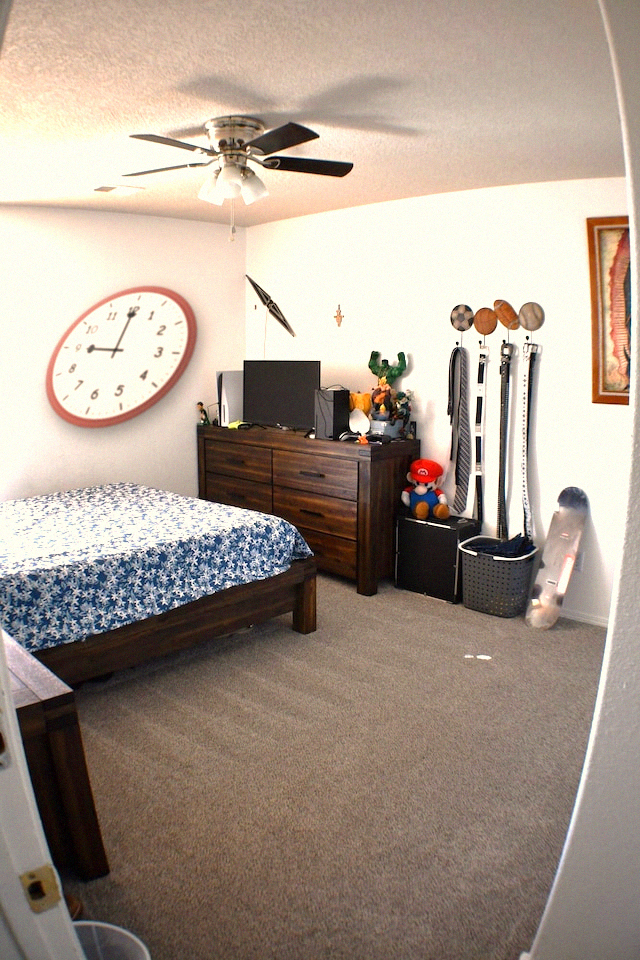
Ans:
h=9 m=0
